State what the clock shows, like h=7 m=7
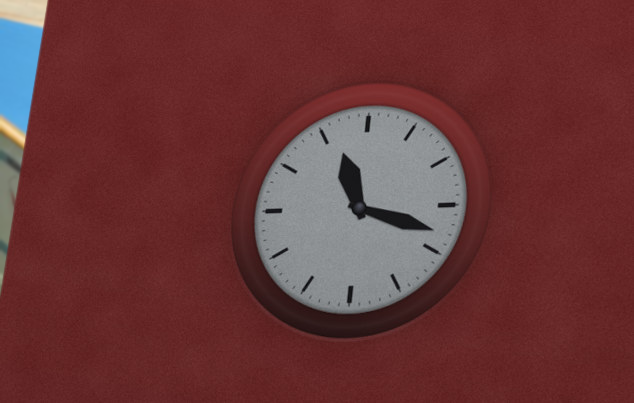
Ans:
h=11 m=18
